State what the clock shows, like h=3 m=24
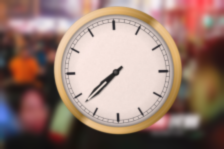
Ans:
h=7 m=38
